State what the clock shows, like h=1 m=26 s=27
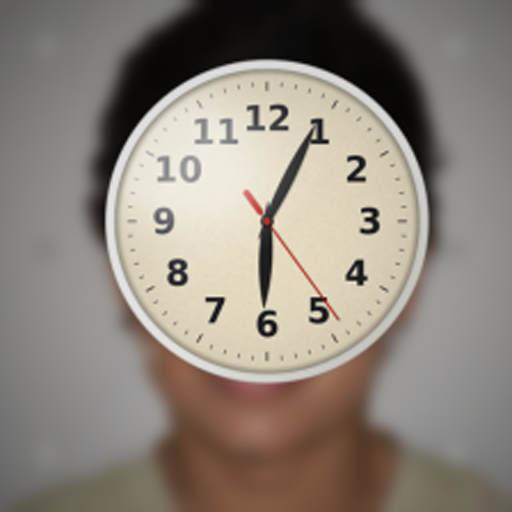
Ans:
h=6 m=4 s=24
